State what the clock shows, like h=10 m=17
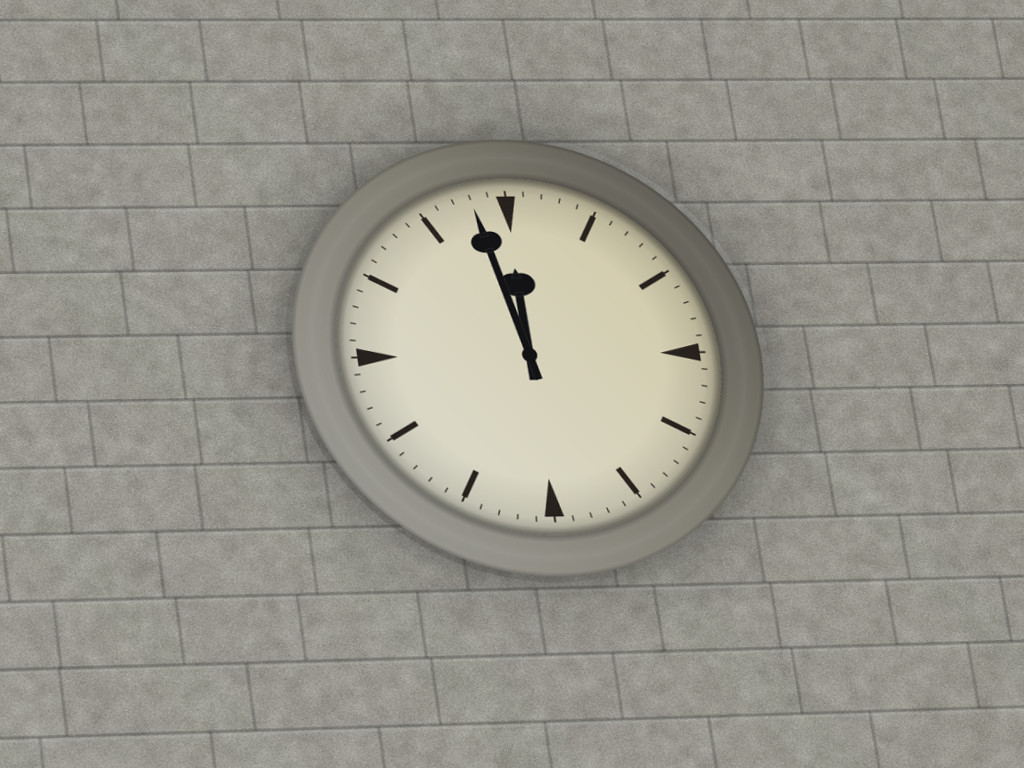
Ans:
h=11 m=58
